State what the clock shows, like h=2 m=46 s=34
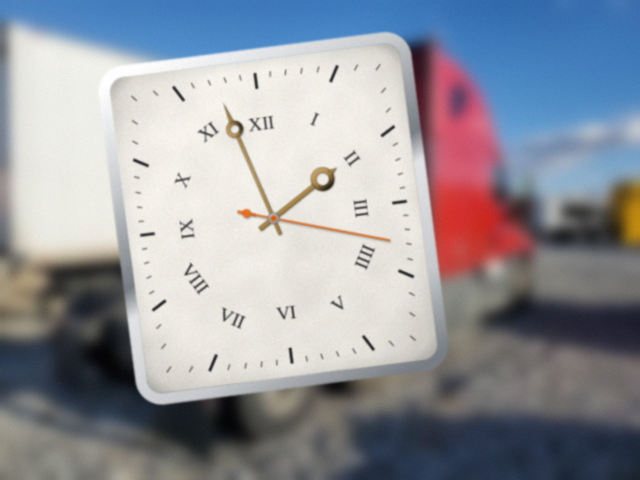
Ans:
h=1 m=57 s=18
